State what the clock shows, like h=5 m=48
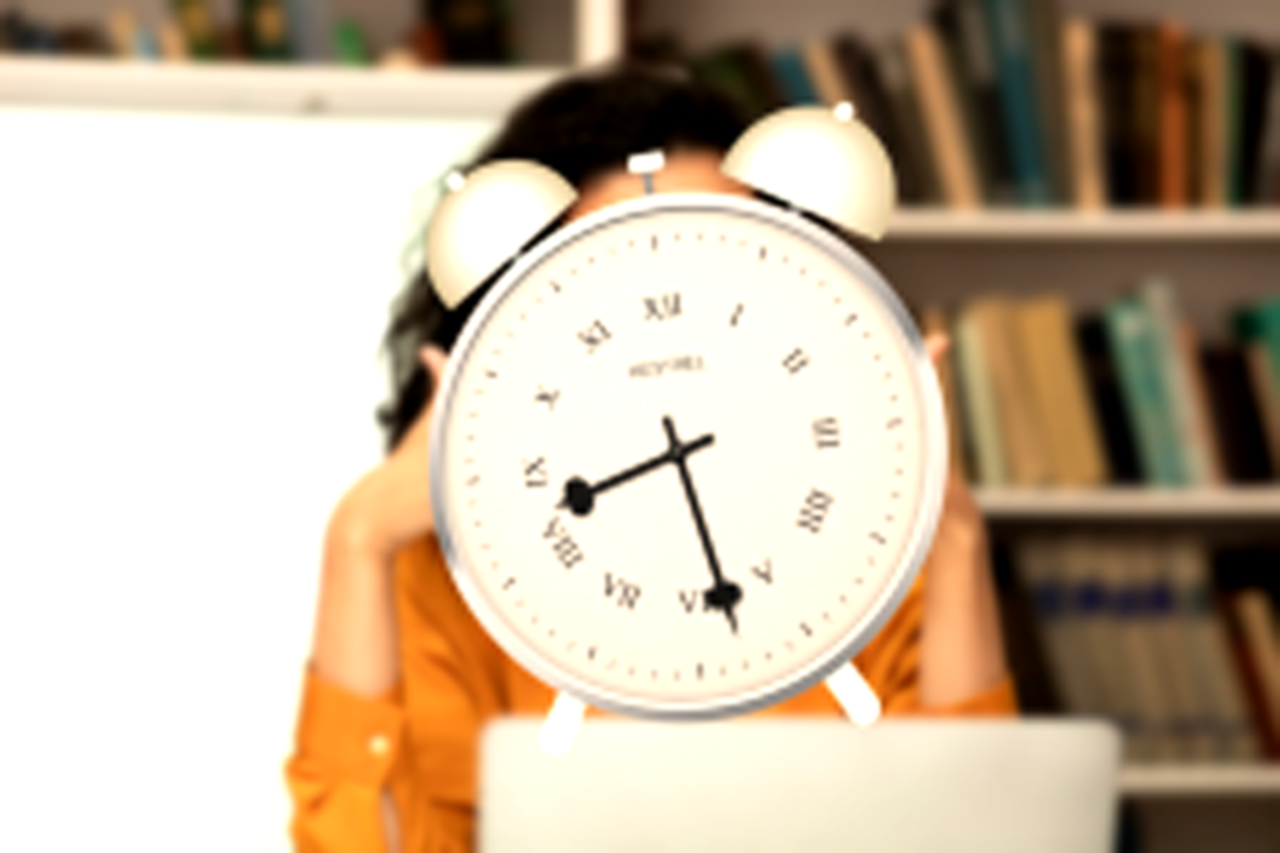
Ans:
h=8 m=28
